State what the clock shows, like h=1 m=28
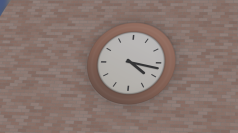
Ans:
h=4 m=17
